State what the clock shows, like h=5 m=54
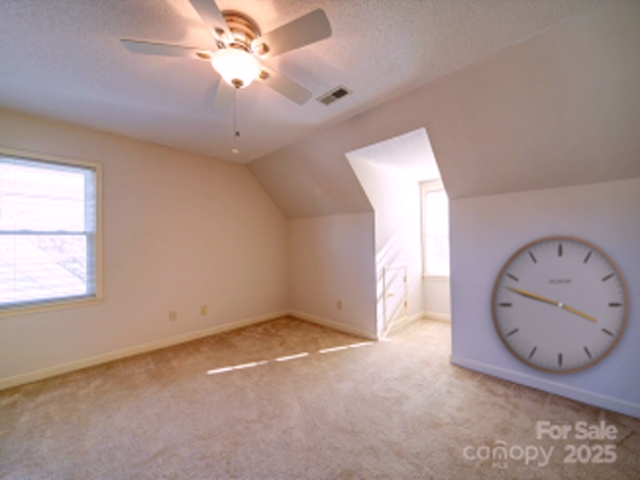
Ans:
h=3 m=48
